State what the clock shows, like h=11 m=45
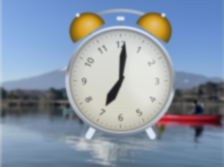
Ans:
h=7 m=1
